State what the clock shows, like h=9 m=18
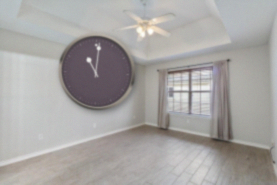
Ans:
h=11 m=1
